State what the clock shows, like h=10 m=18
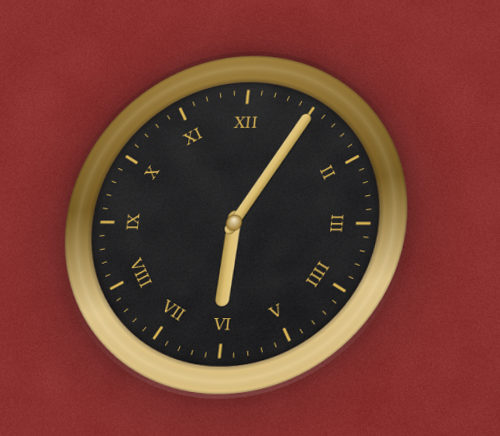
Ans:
h=6 m=5
